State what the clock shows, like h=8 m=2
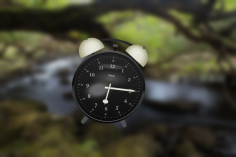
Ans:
h=6 m=15
